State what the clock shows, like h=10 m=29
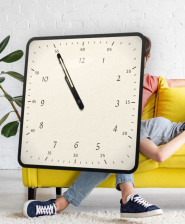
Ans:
h=10 m=55
